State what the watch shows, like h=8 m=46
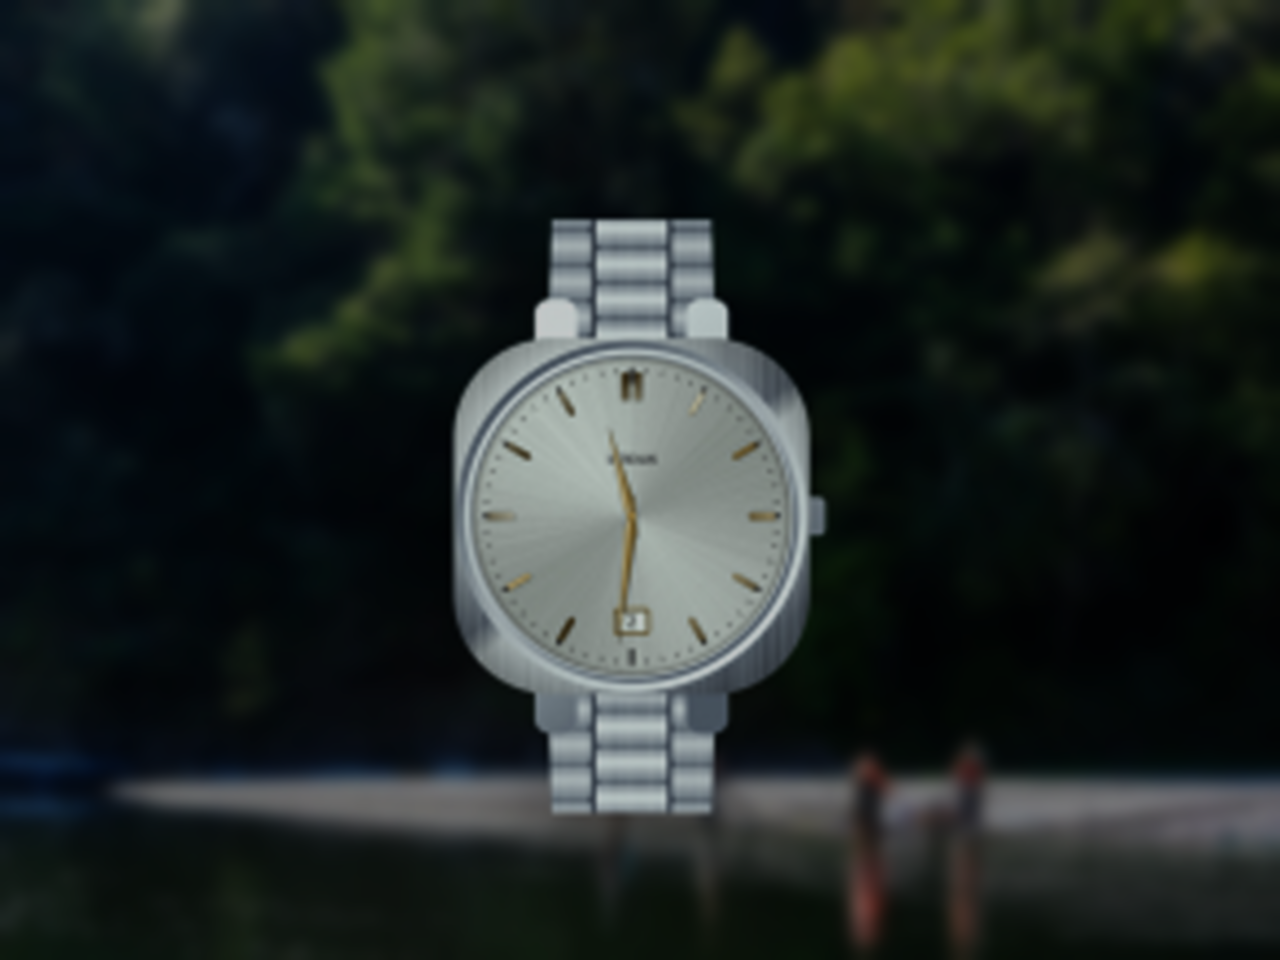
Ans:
h=11 m=31
